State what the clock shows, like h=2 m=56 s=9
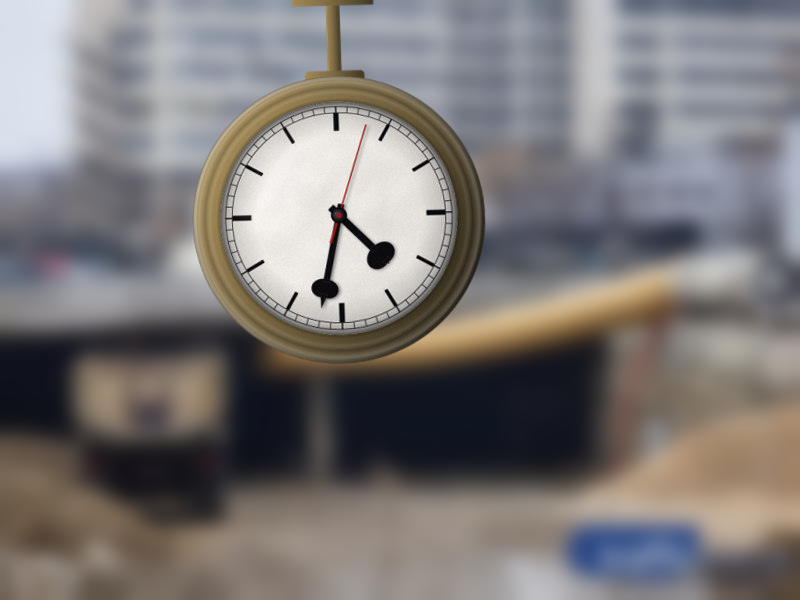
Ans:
h=4 m=32 s=3
